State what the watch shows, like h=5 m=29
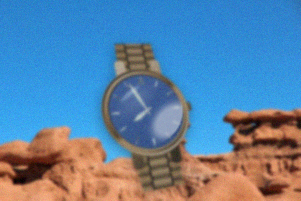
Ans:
h=7 m=56
